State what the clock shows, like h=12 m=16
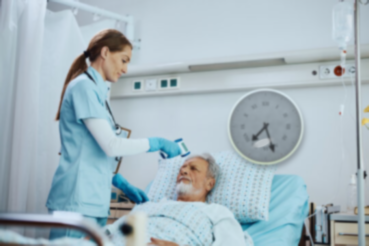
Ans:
h=7 m=27
